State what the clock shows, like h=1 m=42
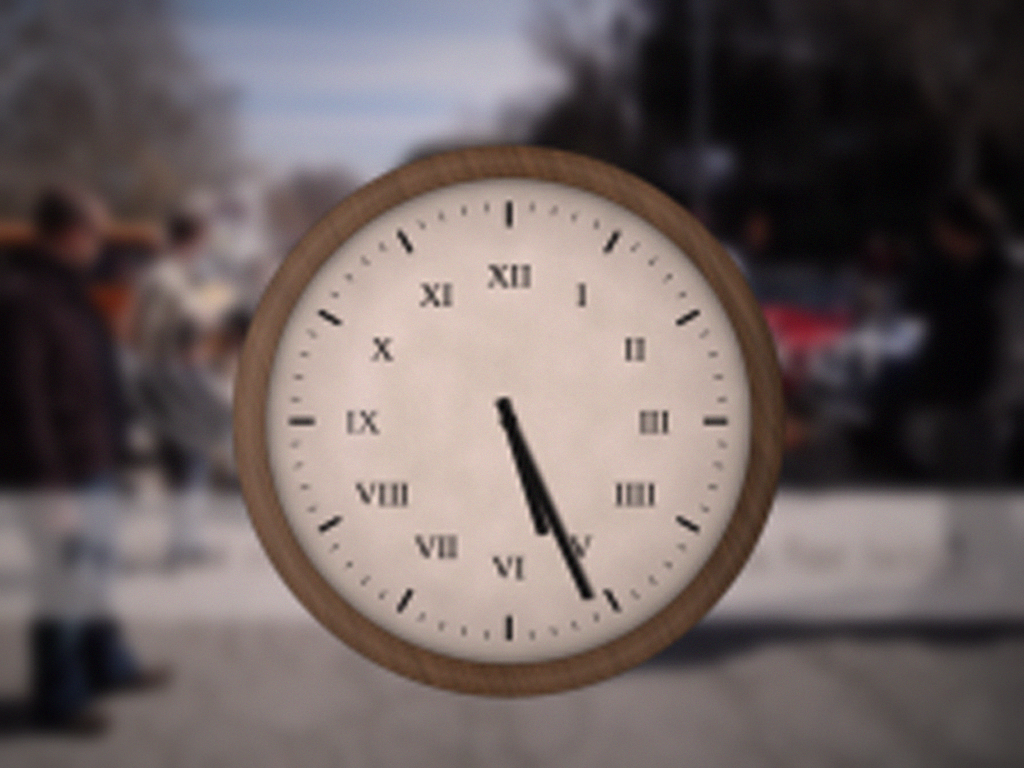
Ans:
h=5 m=26
